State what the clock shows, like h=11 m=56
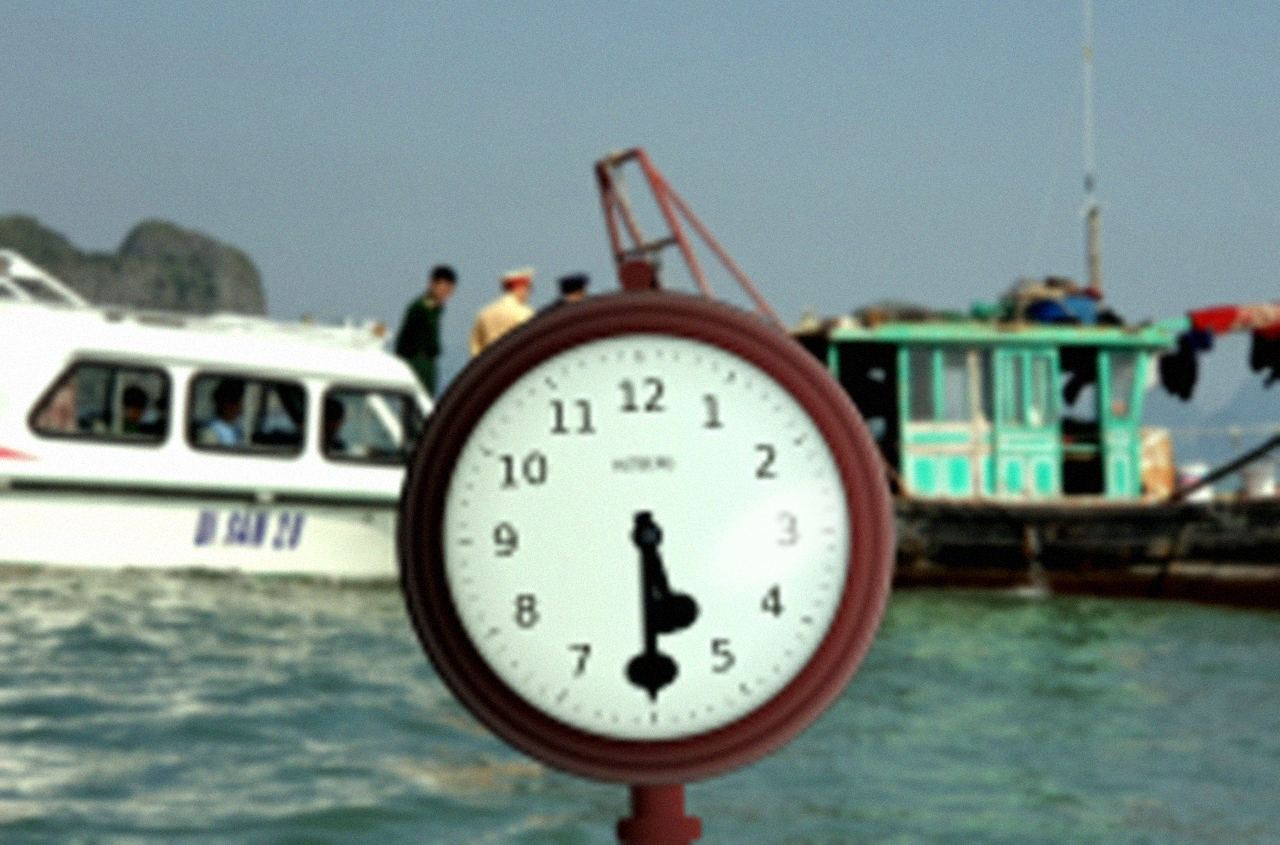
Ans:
h=5 m=30
